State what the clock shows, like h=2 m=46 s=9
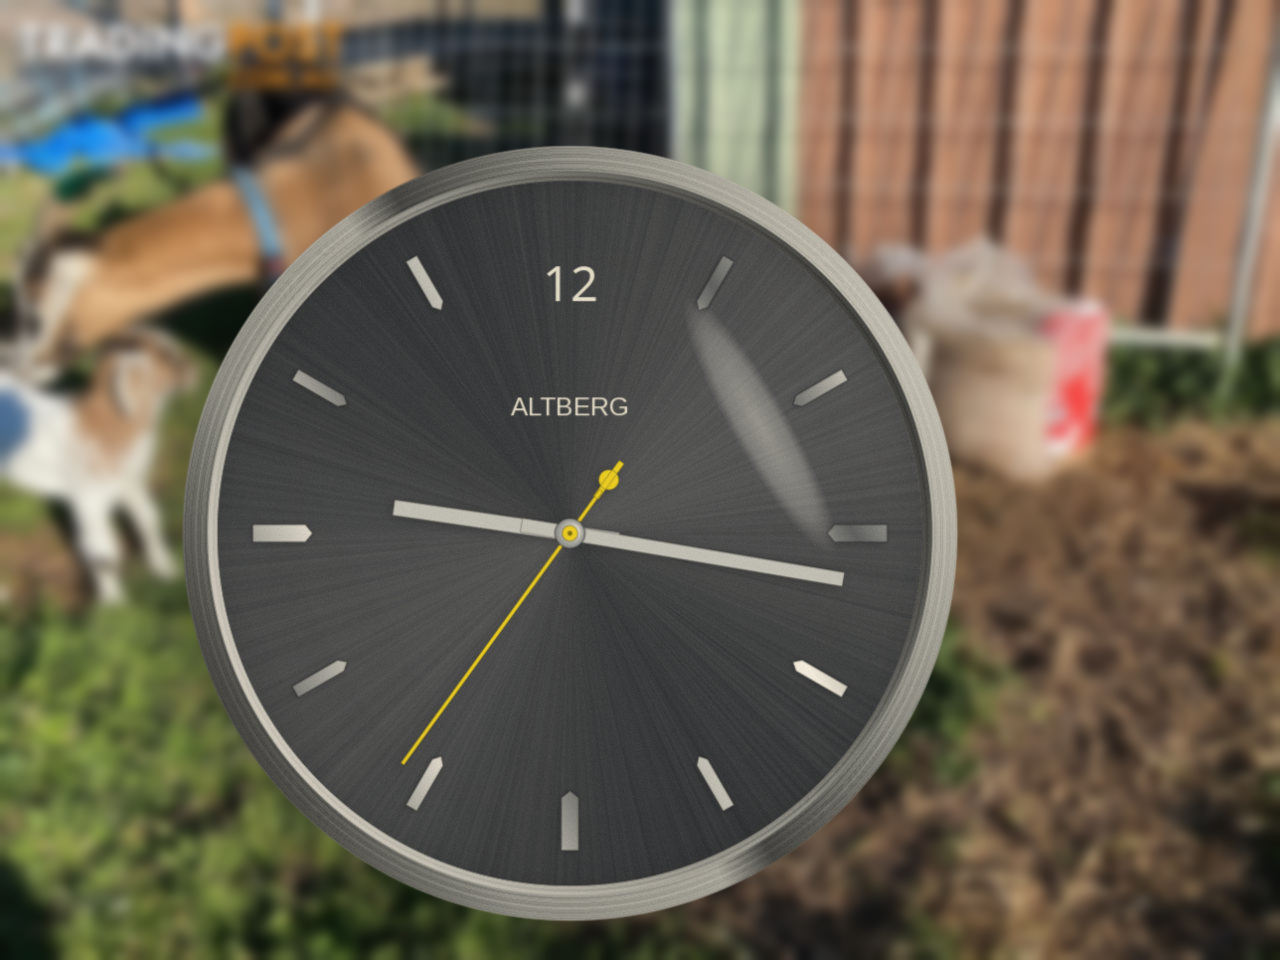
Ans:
h=9 m=16 s=36
